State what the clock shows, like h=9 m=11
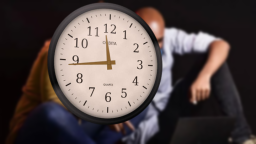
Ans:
h=11 m=44
